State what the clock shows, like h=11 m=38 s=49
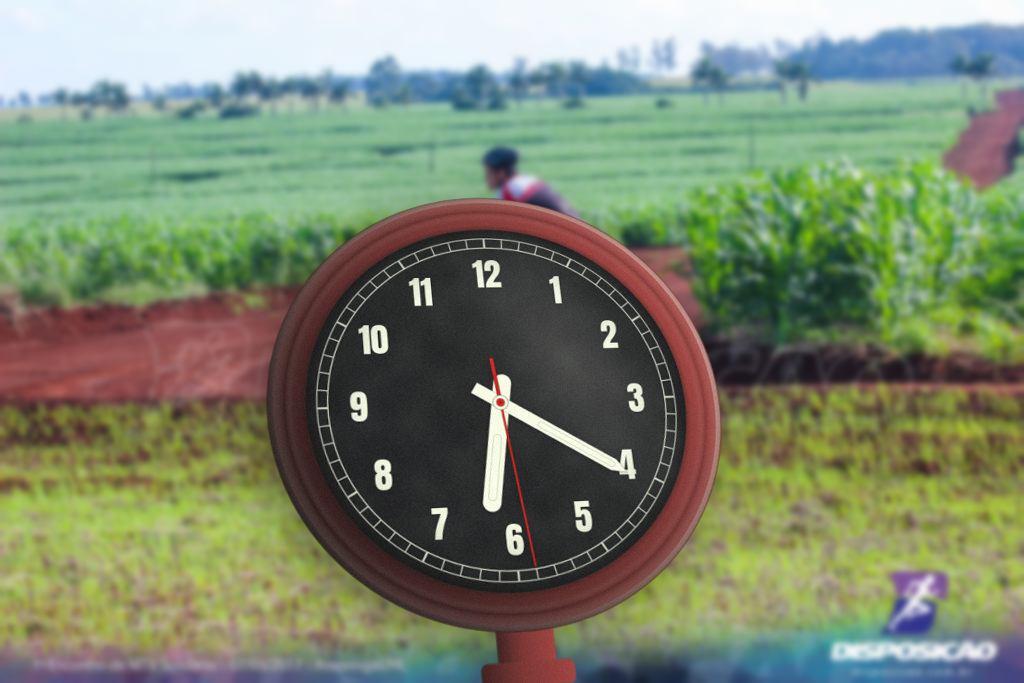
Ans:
h=6 m=20 s=29
